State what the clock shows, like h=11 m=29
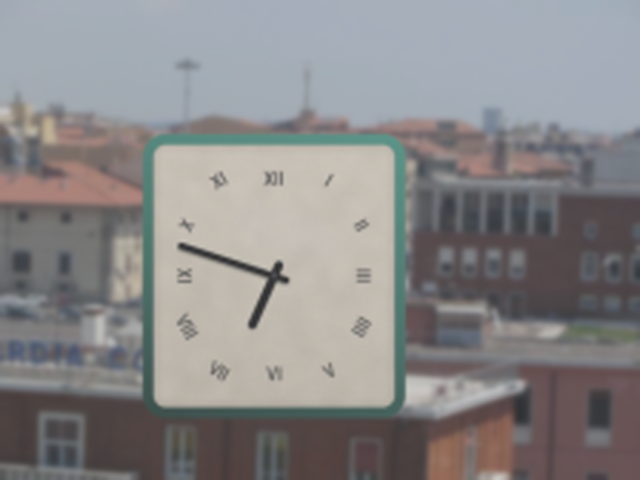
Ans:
h=6 m=48
